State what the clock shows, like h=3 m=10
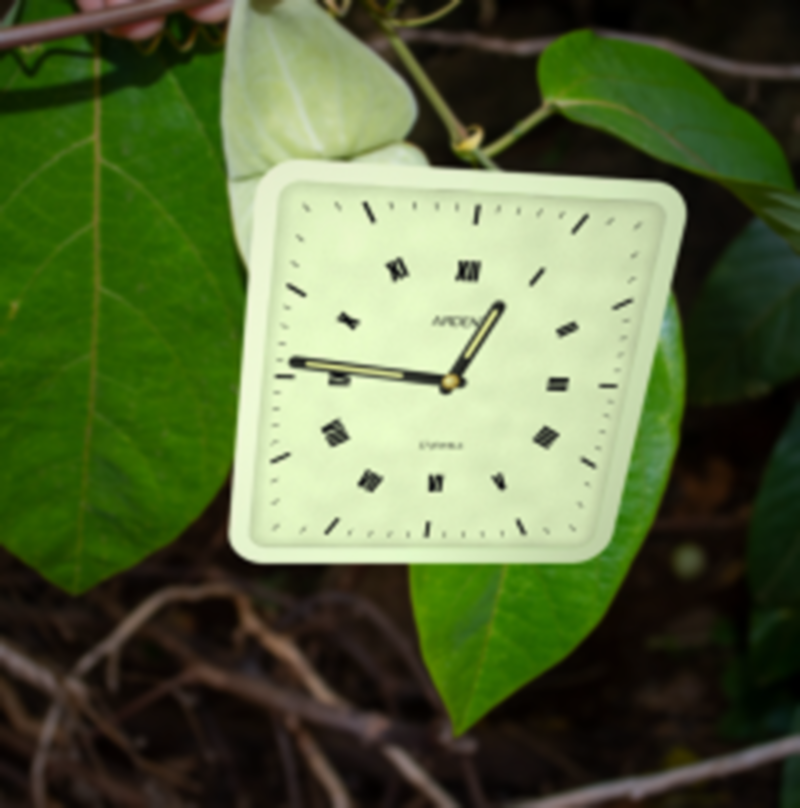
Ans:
h=12 m=46
